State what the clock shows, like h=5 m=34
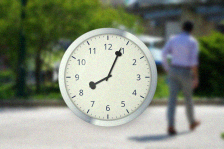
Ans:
h=8 m=4
